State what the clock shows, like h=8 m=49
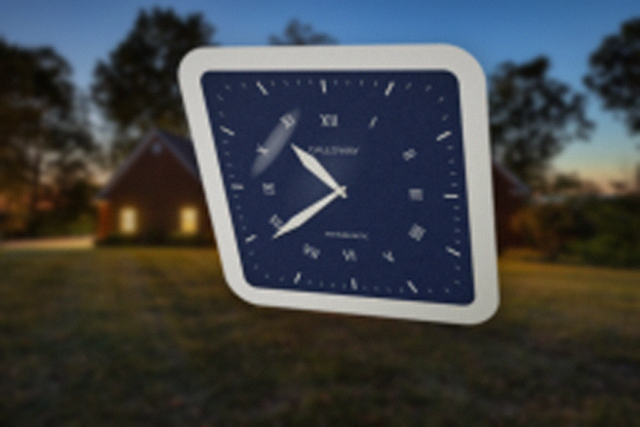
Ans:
h=10 m=39
